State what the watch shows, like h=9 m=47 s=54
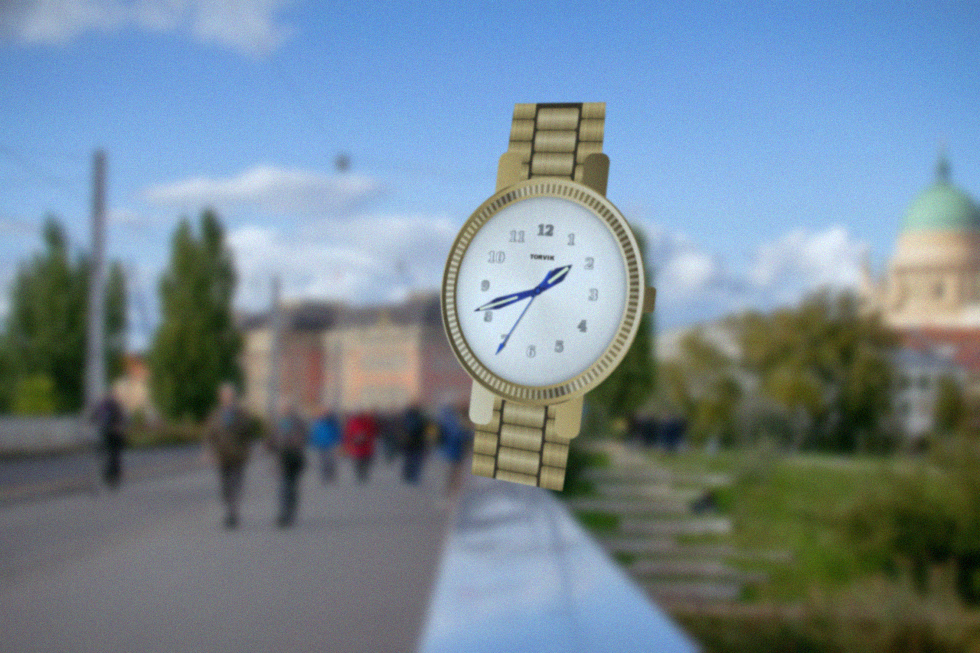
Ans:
h=1 m=41 s=35
